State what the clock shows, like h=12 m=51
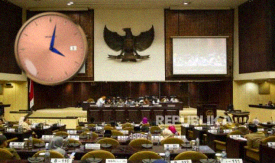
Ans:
h=4 m=2
